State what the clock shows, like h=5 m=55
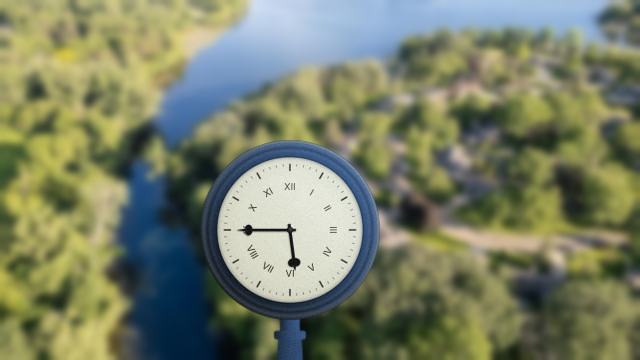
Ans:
h=5 m=45
